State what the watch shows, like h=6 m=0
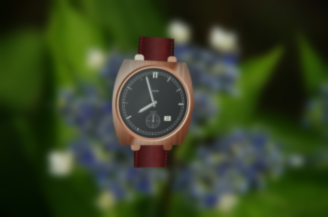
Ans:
h=7 m=57
